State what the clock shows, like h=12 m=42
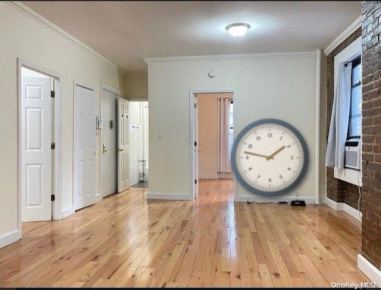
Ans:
h=1 m=47
